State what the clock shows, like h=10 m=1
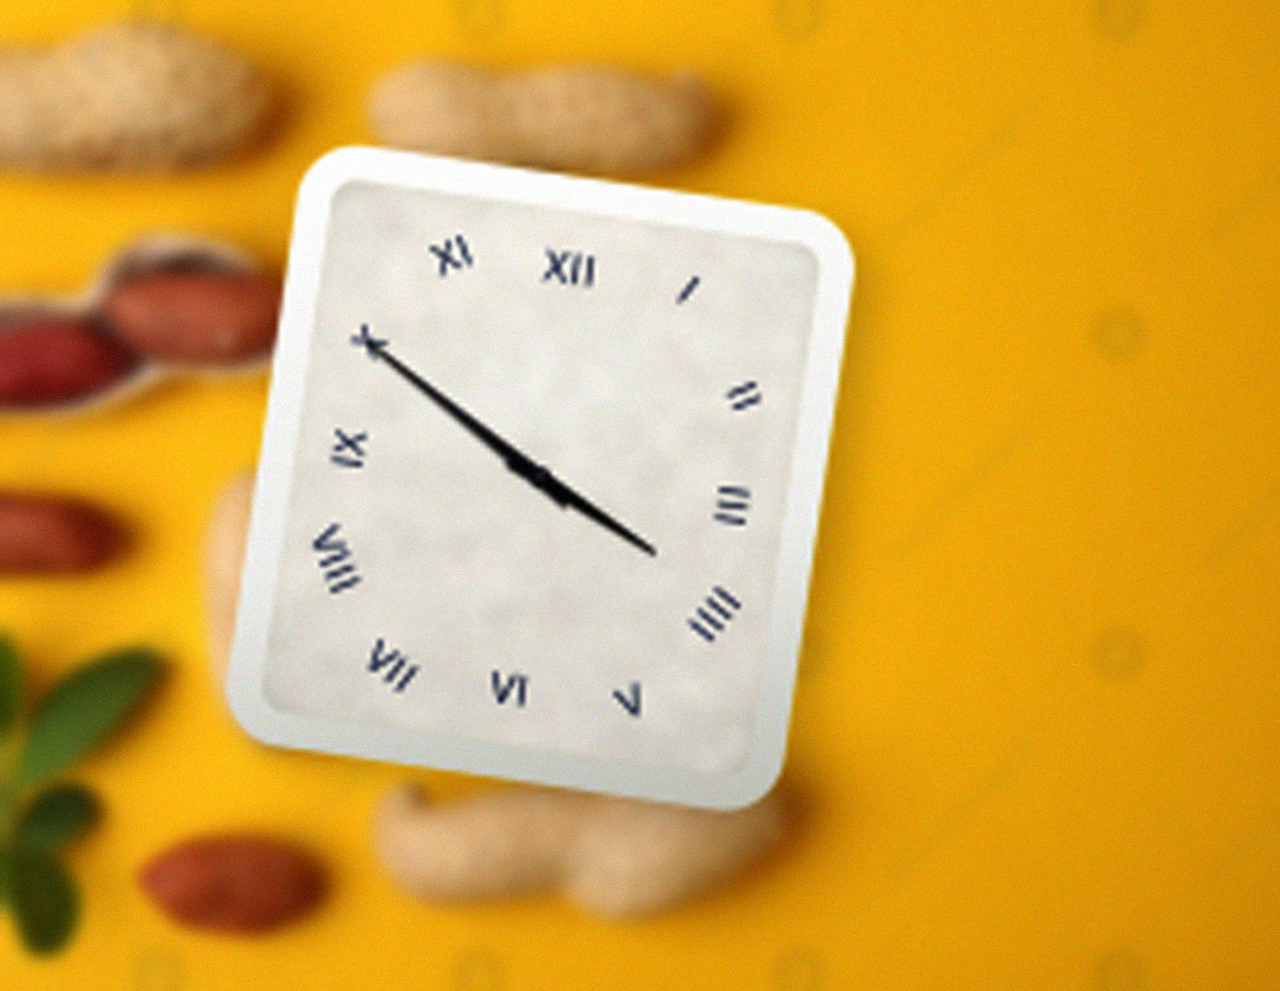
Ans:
h=3 m=50
